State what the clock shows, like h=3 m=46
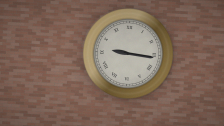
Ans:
h=9 m=16
